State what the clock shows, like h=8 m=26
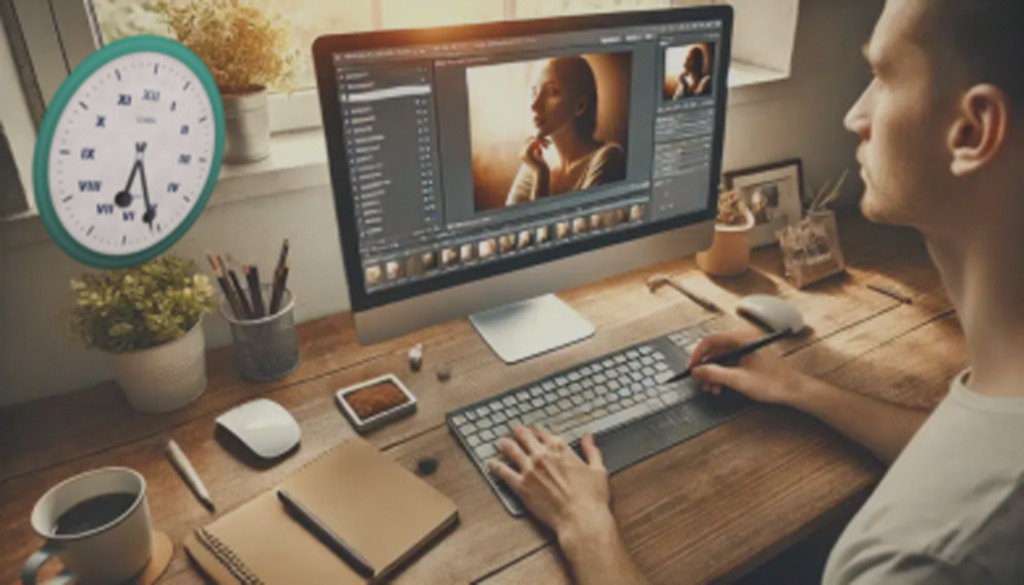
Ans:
h=6 m=26
